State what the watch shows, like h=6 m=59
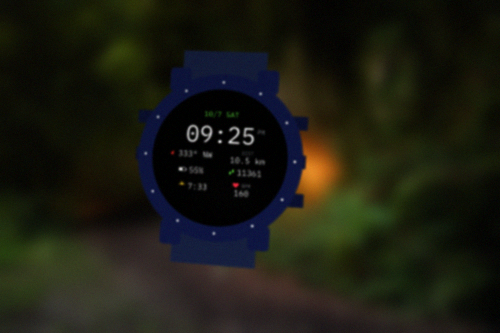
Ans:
h=9 m=25
